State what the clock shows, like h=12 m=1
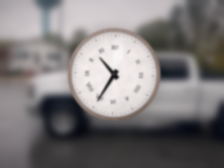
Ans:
h=10 m=35
